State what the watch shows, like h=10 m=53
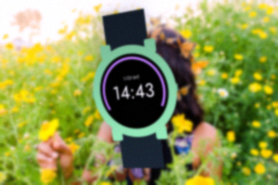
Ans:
h=14 m=43
